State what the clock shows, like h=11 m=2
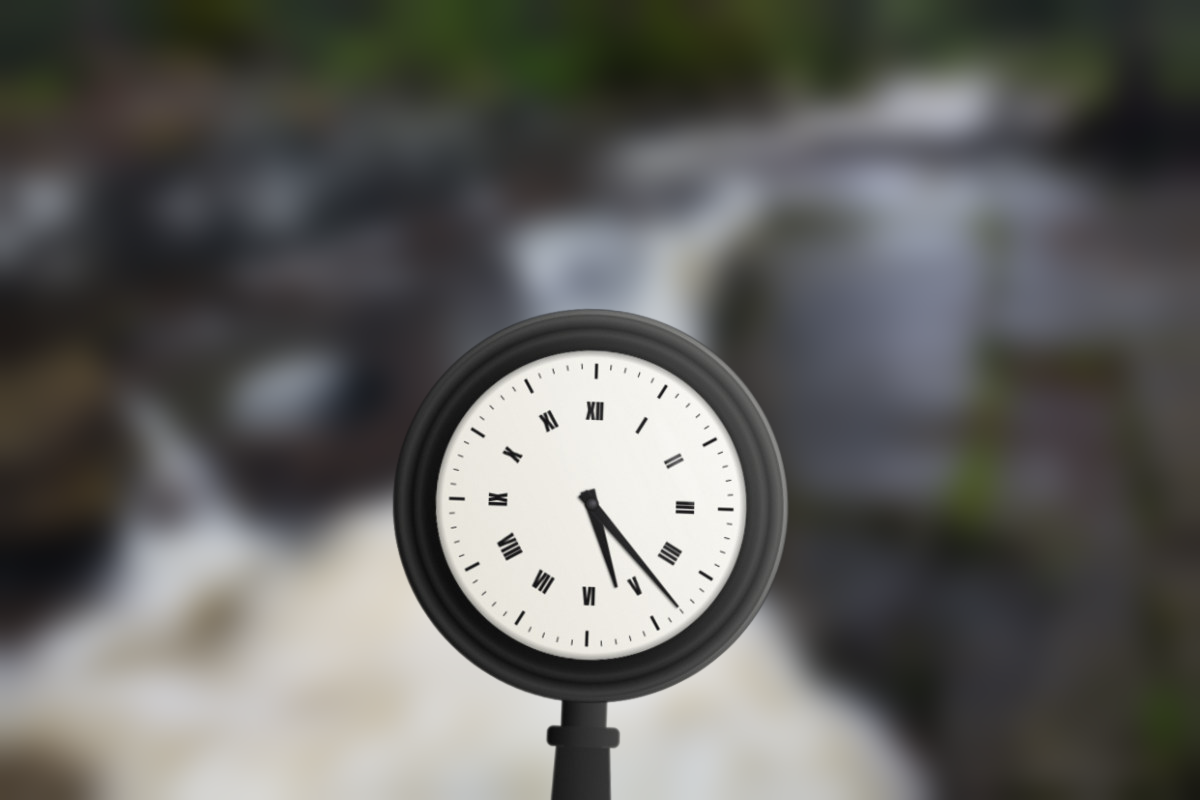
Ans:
h=5 m=23
